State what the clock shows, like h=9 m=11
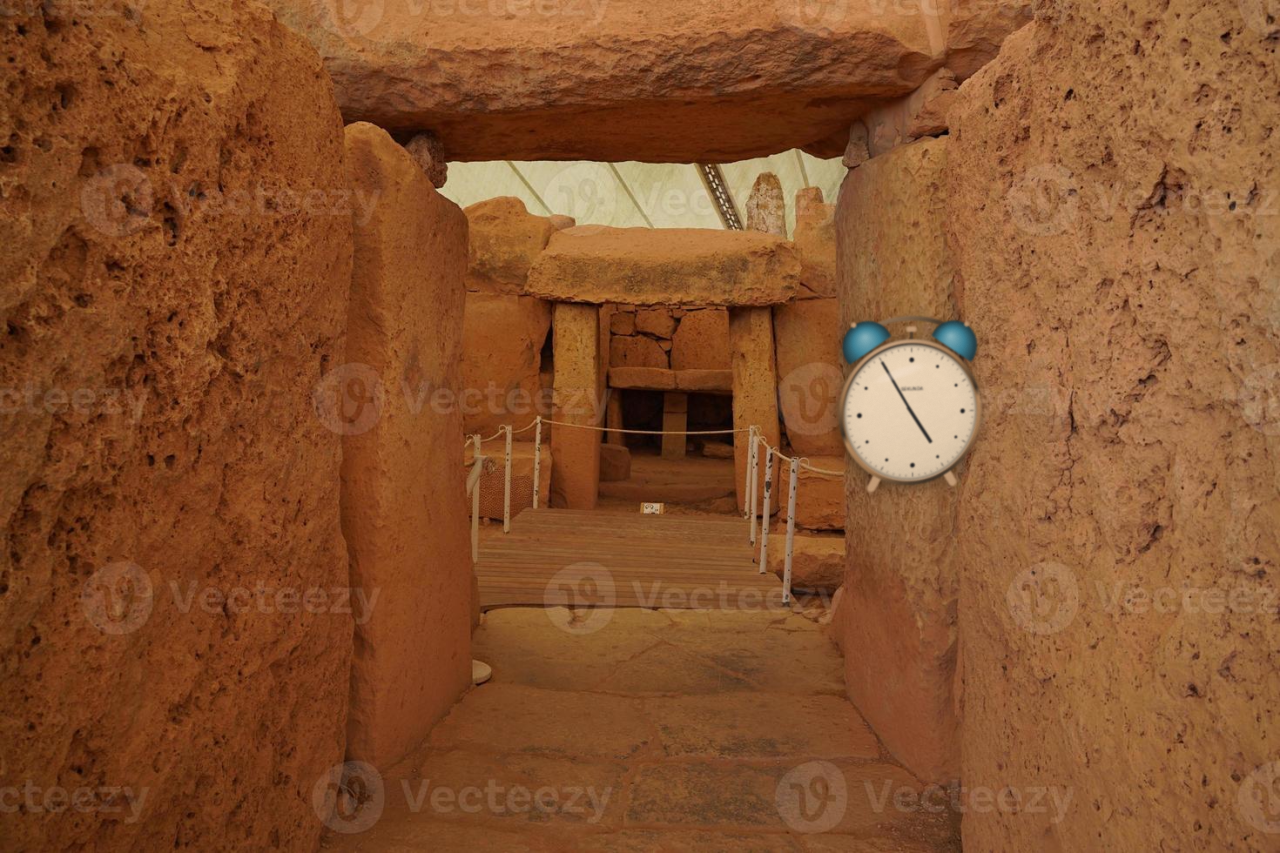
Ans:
h=4 m=55
